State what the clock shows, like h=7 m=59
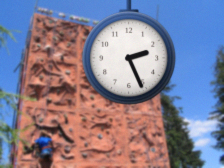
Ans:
h=2 m=26
